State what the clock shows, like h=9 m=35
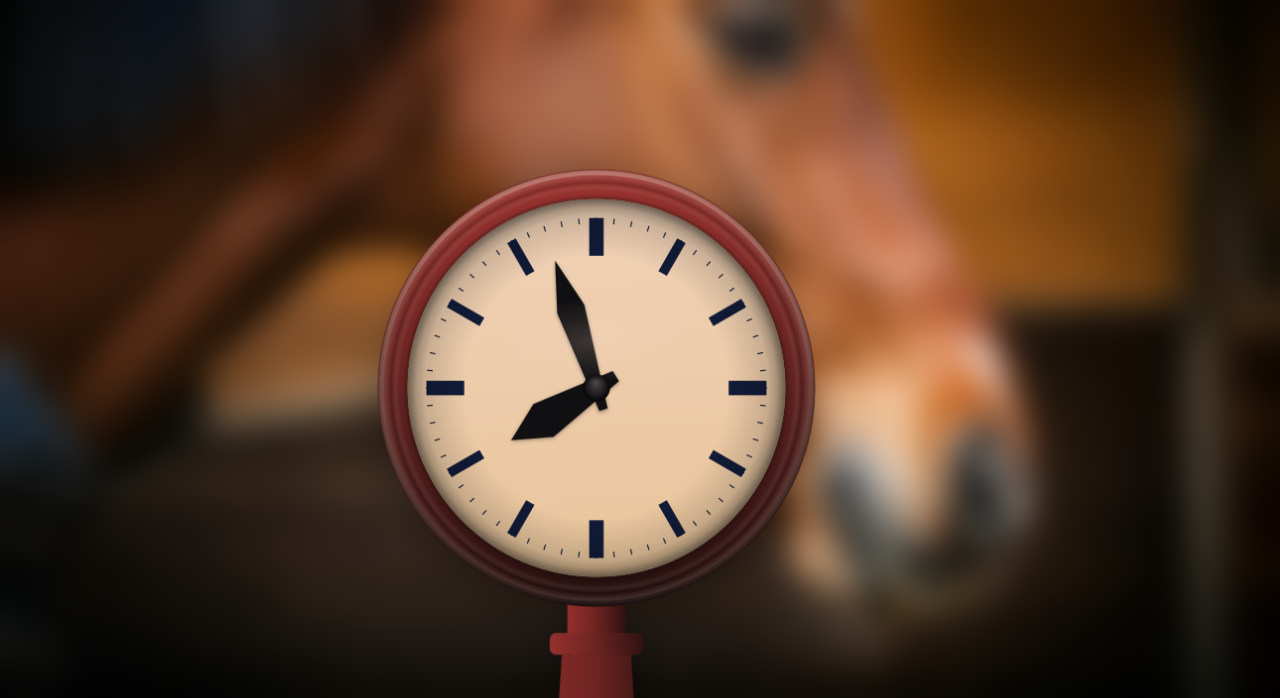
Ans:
h=7 m=57
